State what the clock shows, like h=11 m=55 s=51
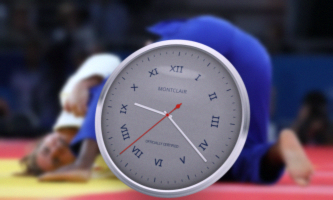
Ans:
h=9 m=21 s=37
